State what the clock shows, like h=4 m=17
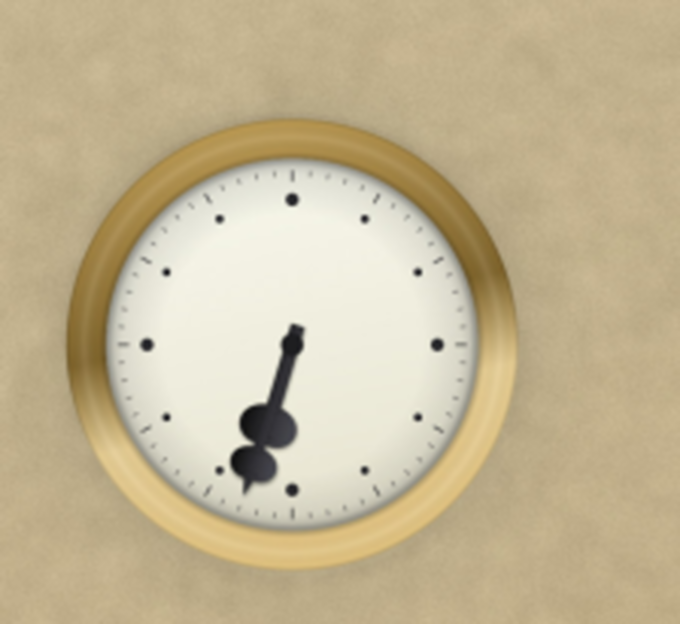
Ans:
h=6 m=33
